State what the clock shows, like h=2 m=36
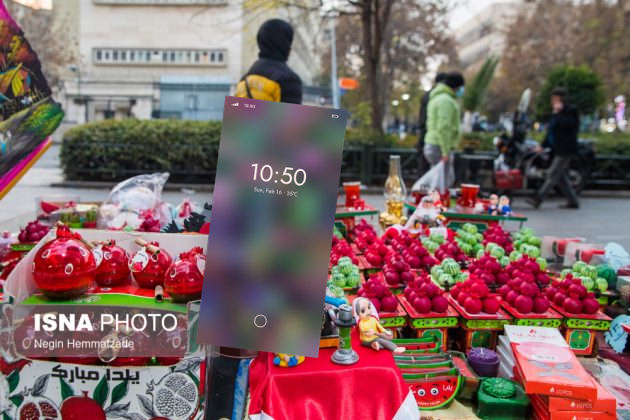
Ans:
h=10 m=50
